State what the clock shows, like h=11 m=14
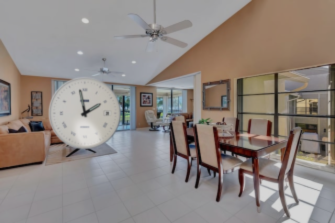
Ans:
h=1 m=58
